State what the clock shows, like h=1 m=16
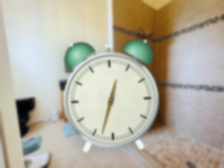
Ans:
h=12 m=33
